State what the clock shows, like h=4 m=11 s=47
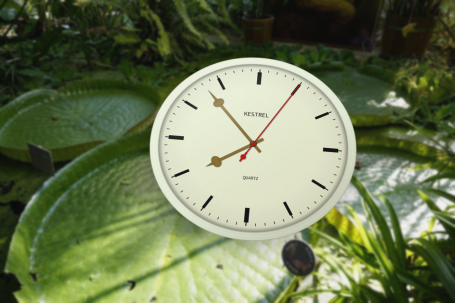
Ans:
h=7 m=53 s=5
